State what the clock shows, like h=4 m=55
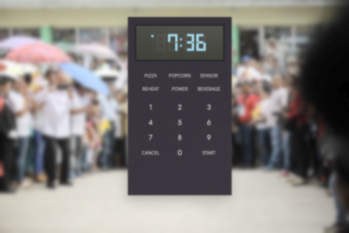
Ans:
h=7 m=36
